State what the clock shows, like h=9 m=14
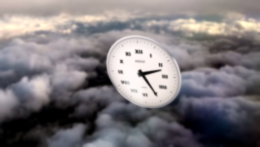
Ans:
h=2 m=25
